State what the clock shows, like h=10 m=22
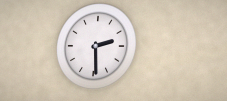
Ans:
h=2 m=29
